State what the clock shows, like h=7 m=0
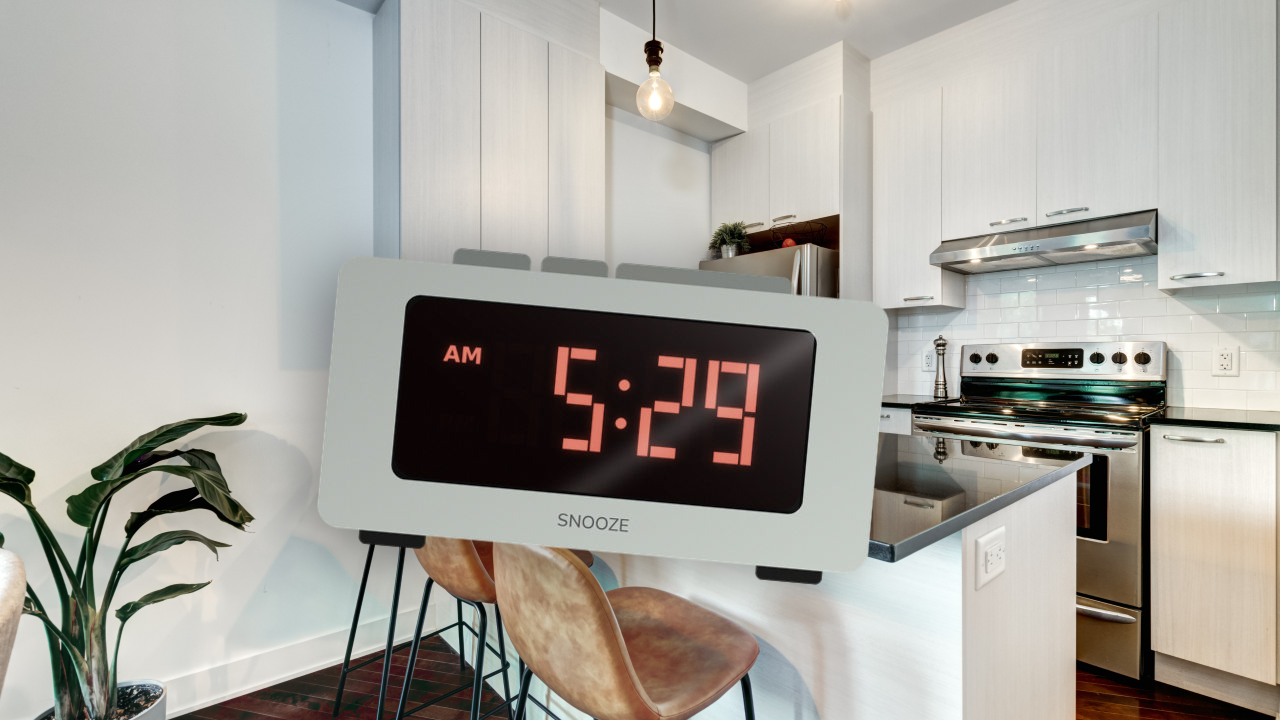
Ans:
h=5 m=29
